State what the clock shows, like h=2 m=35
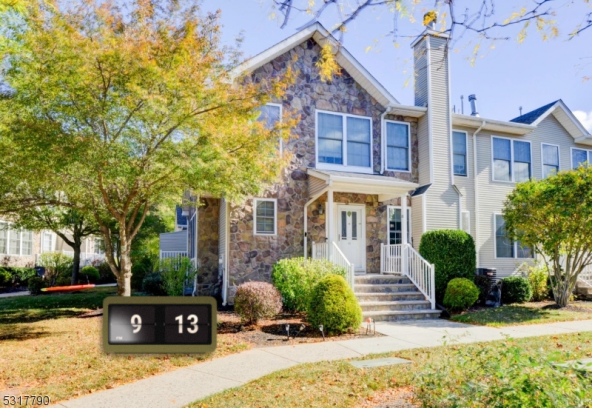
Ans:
h=9 m=13
